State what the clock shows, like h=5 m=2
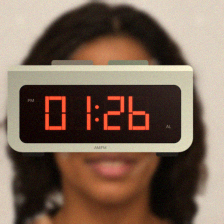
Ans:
h=1 m=26
